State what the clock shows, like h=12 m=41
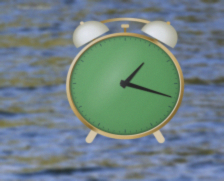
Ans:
h=1 m=18
